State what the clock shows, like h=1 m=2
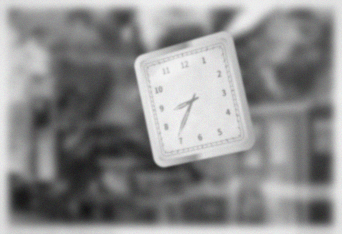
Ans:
h=8 m=36
